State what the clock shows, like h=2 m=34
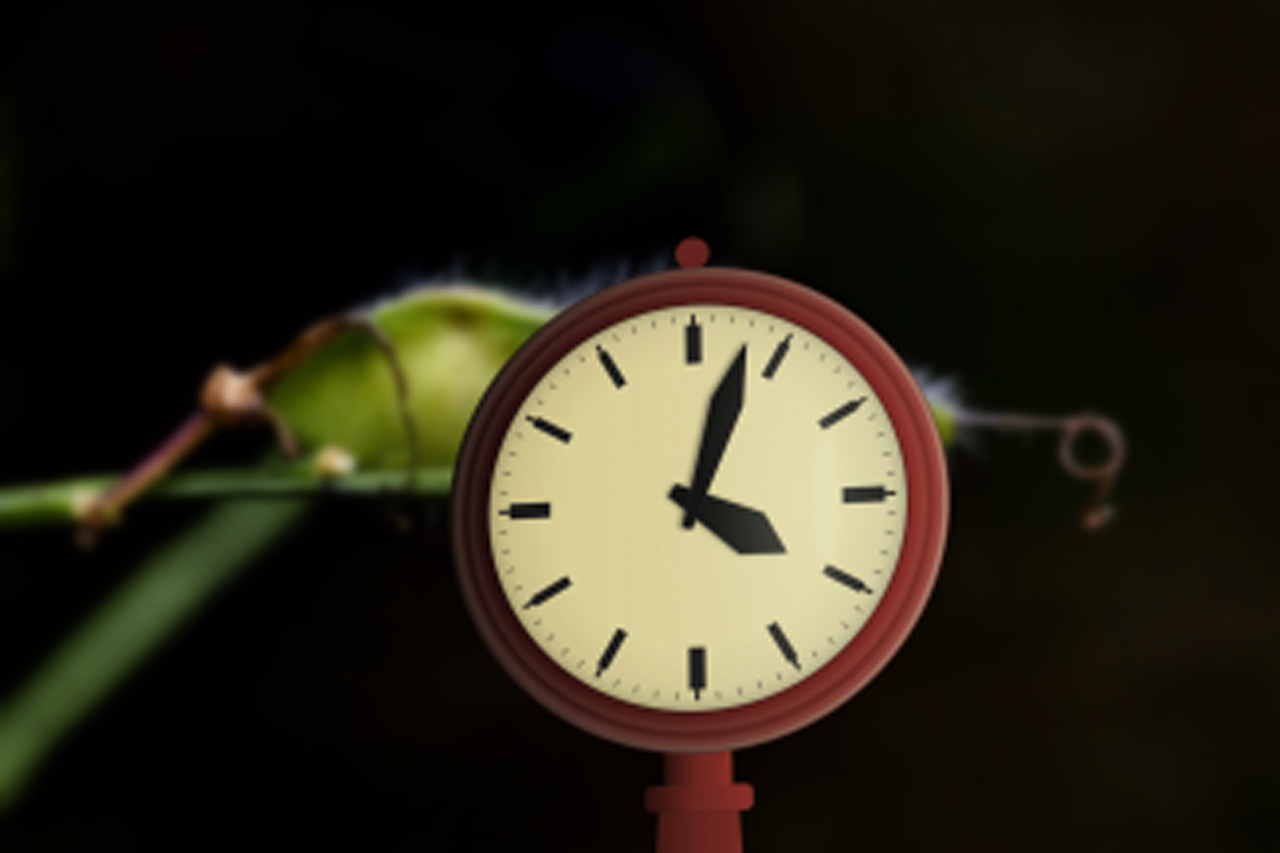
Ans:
h=4 m=3
